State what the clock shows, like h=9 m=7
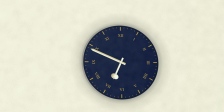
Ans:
h=6 m=49
